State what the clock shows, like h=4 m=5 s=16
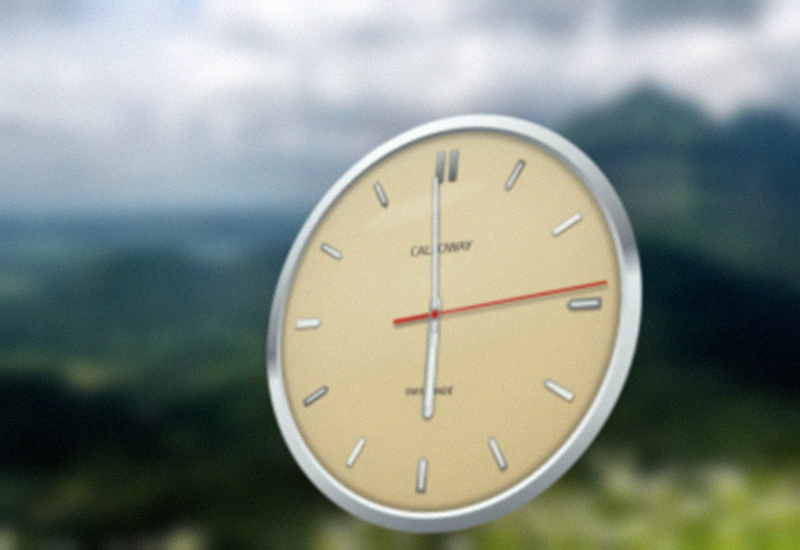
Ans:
h=5 m=59 s=14
